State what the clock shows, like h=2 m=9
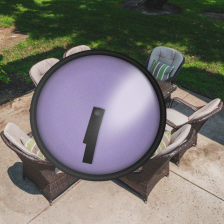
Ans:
h=6 m=32
